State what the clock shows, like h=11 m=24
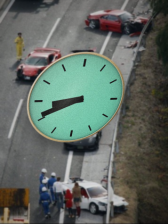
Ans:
h=8 m=41
